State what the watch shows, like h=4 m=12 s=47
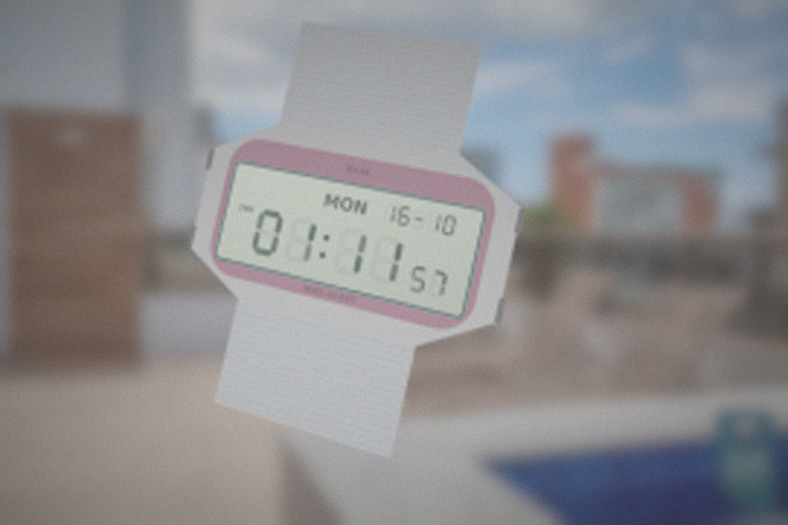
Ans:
h=1 m=11 s=57
